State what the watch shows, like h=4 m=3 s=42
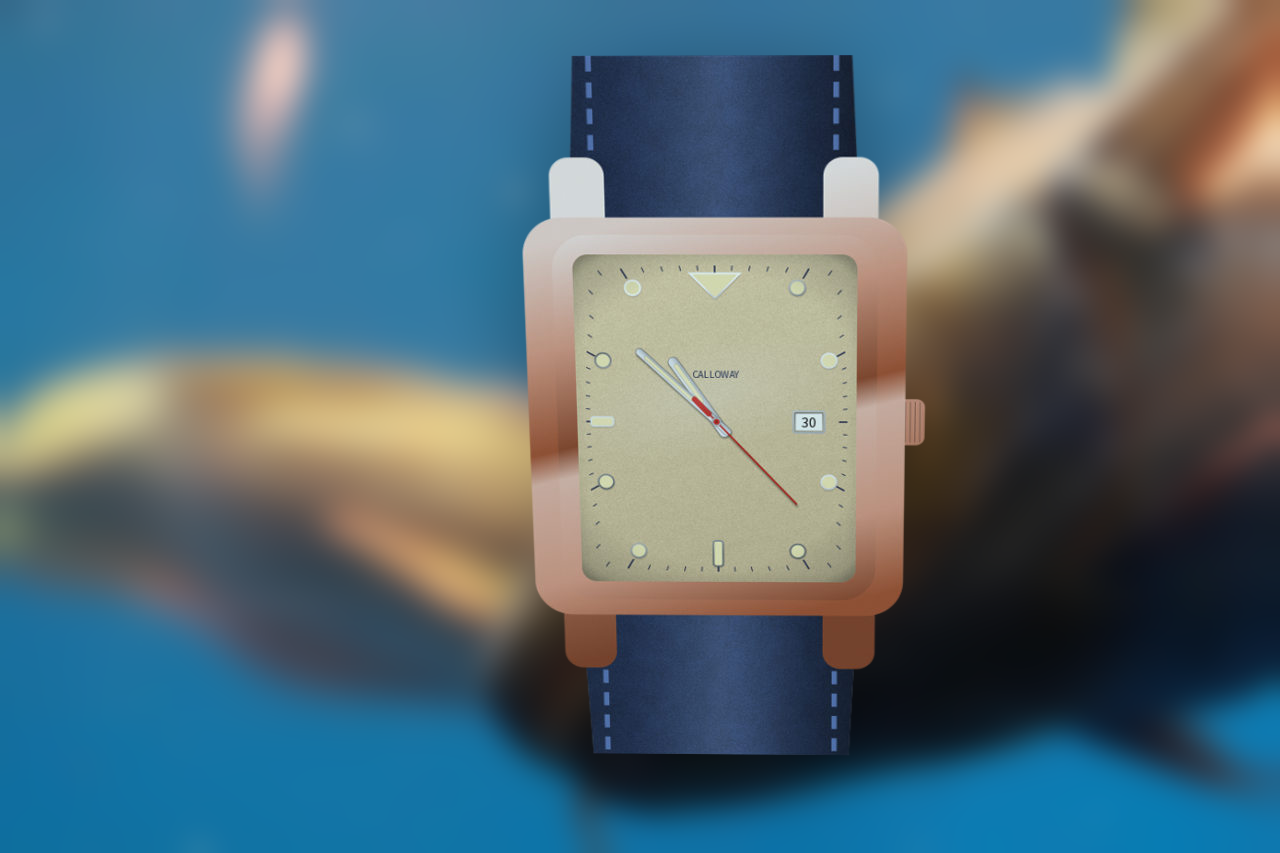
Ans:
h=10 m=52 s=23
